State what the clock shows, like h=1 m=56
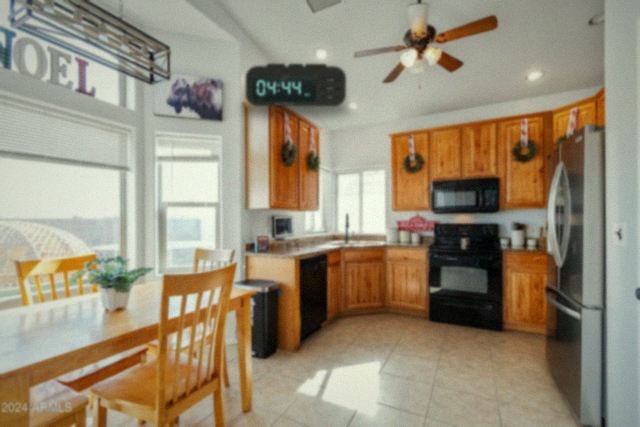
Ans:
h=4 m=44
